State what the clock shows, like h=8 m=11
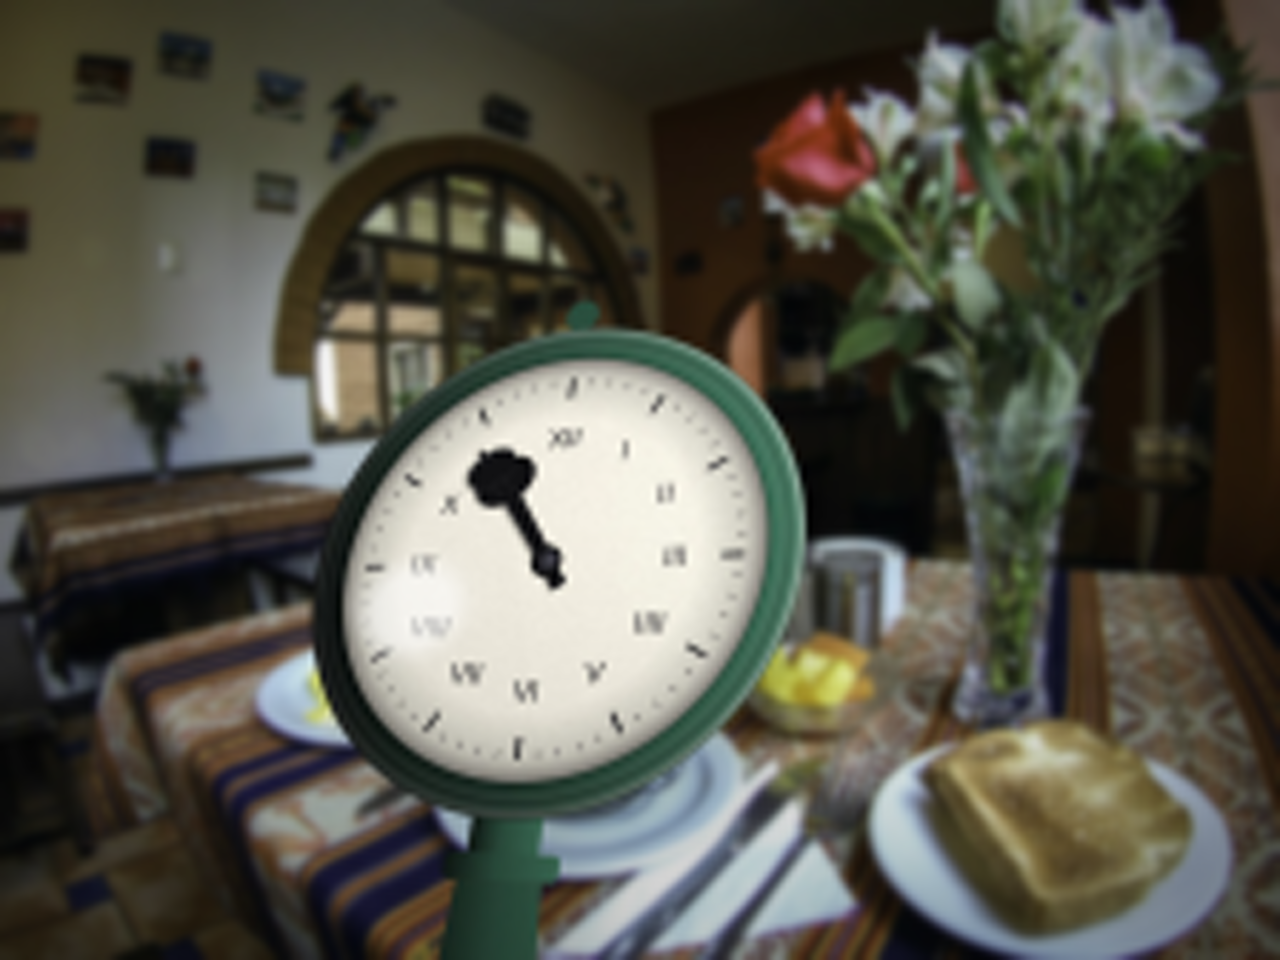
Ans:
h=10 m=54
